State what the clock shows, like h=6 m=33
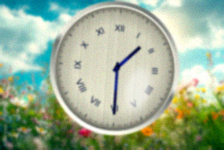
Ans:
h=1 m=30
